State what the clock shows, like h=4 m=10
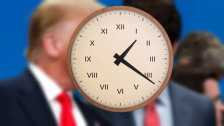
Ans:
h=1 m=21
